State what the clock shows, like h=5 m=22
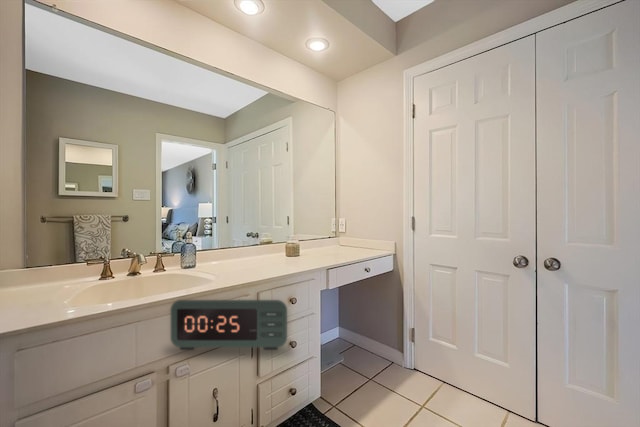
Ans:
h=0 m=25
